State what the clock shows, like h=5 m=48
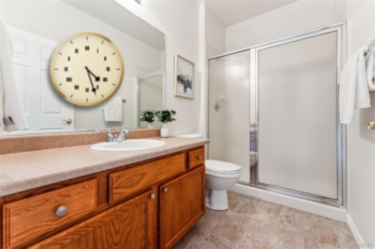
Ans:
h=4 m=27
